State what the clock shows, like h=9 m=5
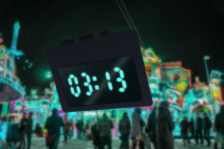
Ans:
h=3 m=13
